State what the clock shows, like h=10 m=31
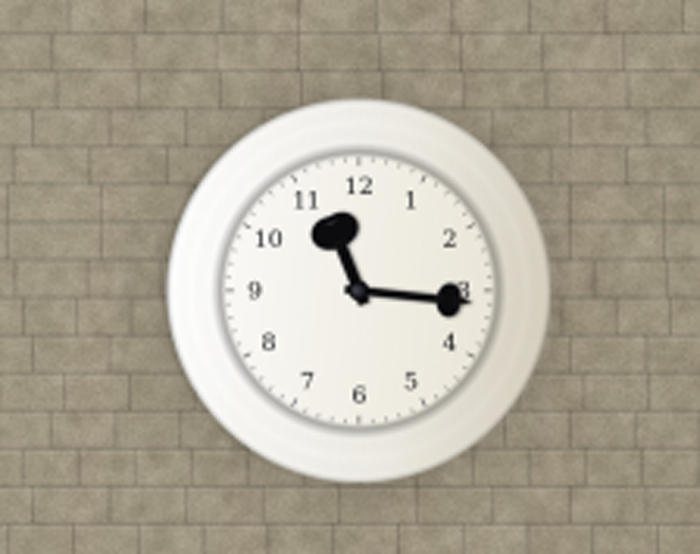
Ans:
h=11 m=16
